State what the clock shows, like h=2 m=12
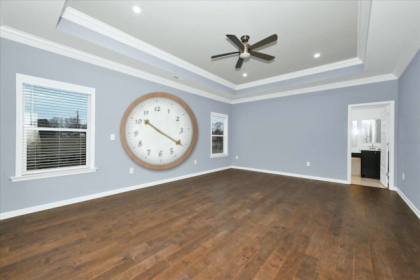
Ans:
h=10 m=21
